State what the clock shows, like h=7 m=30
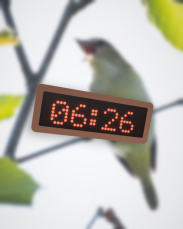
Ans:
h=6 m=26
